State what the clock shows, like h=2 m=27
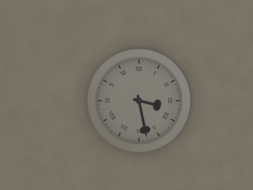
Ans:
h=3 m=28
